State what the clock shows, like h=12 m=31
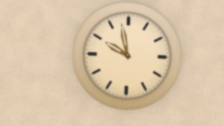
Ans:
h=9 m=58
